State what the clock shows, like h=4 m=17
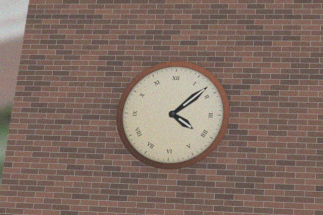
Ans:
h=4 m=8
